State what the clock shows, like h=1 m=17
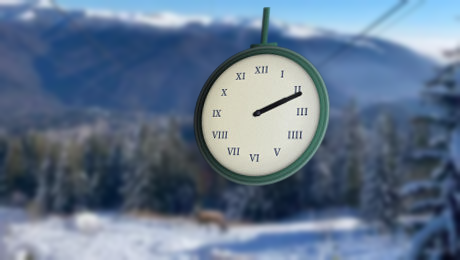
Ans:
h=2 m=11
